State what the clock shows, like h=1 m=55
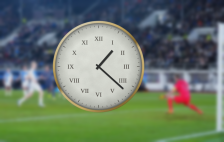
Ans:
h=1 m=22
